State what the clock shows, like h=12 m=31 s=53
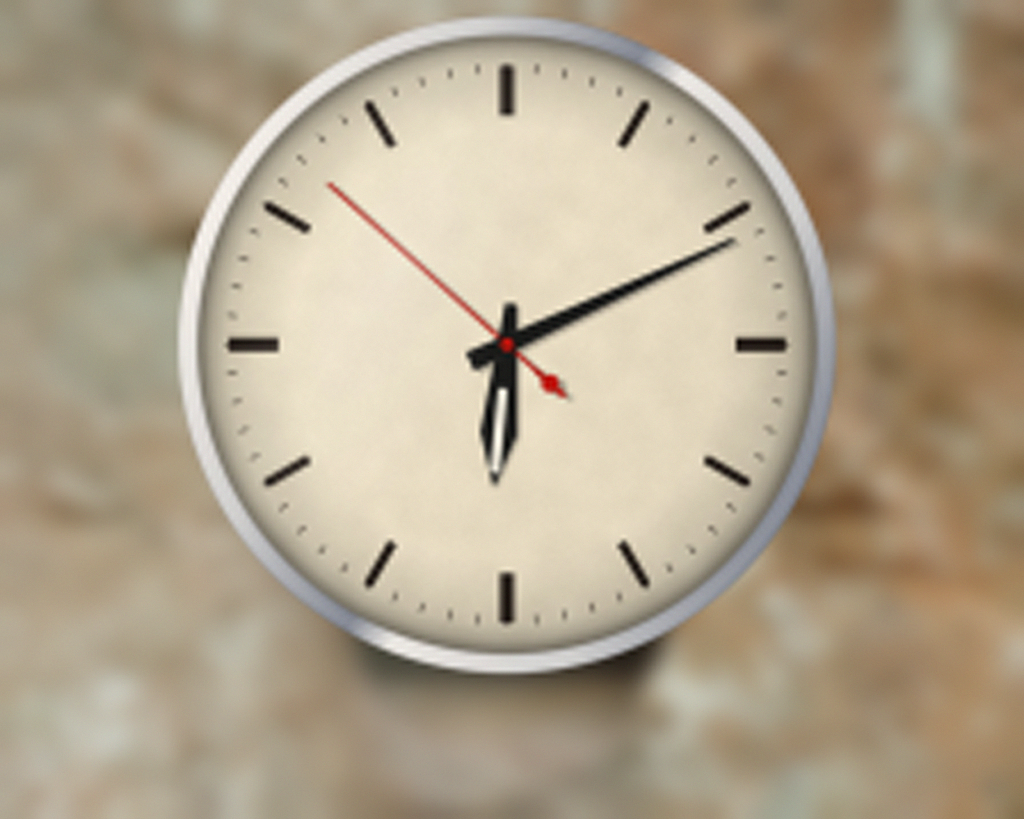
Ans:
h=6 m=10 s=52
